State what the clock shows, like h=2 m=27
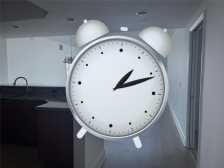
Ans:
h=1 m=11
